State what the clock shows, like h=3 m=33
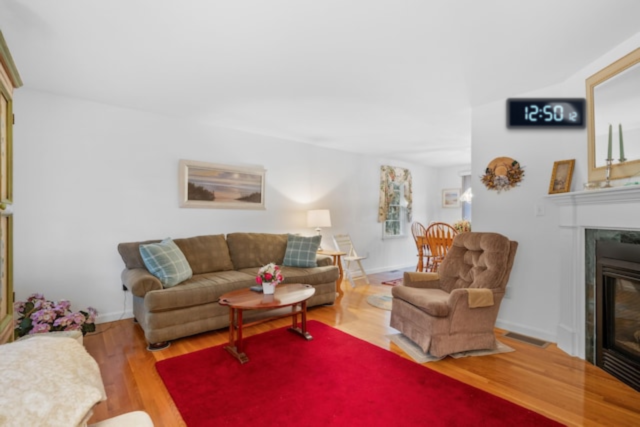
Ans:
h=12 m=50
